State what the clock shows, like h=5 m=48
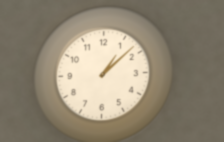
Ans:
h=1 m=8
